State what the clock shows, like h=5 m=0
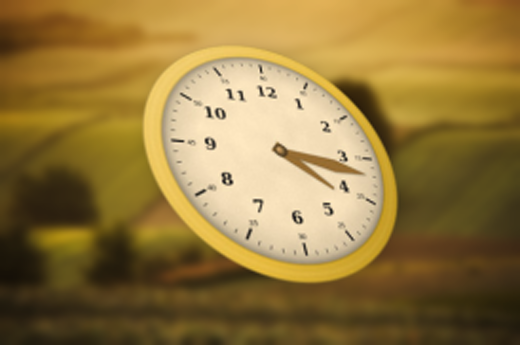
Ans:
h=4 m=17
